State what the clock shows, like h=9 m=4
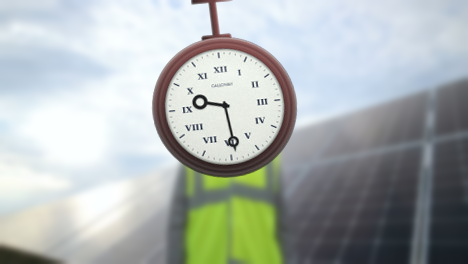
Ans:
h=9 m=29
